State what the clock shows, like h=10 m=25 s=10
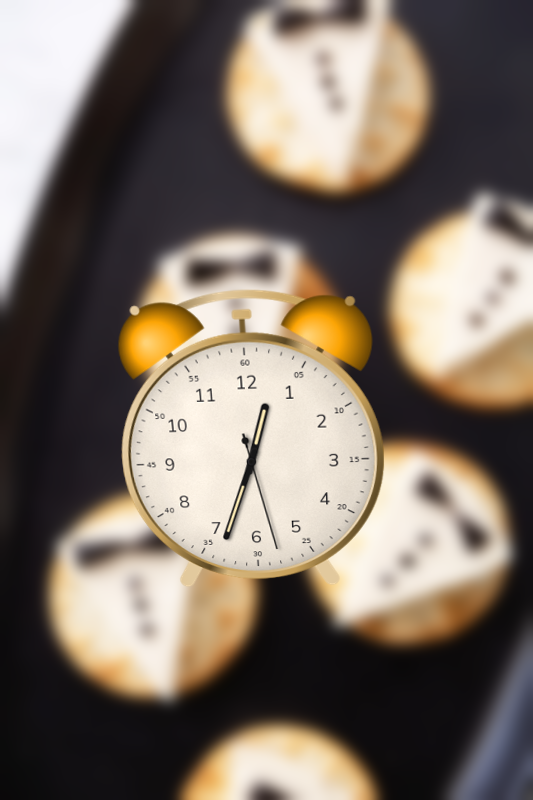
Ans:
h=12 m=33 s=28
